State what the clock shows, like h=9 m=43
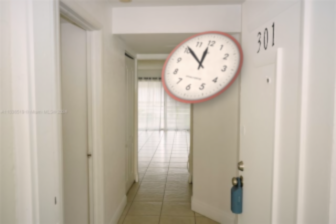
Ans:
h=11 m=51
